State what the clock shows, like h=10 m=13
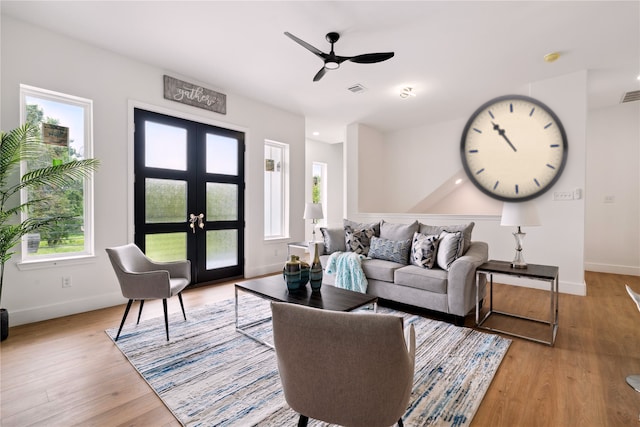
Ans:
h=10 m=54
